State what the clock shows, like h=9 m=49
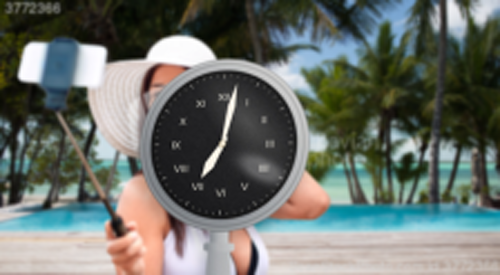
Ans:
h=7 m=2
